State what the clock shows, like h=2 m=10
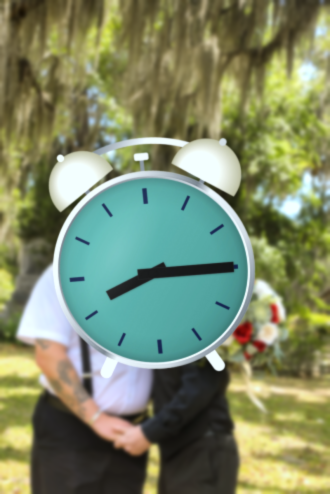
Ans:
h=8 m=15
